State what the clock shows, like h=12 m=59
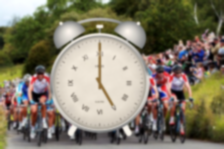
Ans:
h=5 m=0
